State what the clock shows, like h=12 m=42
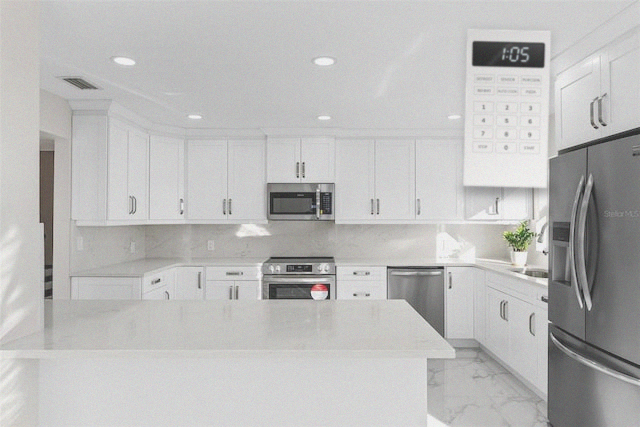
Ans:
h=1 m=5
